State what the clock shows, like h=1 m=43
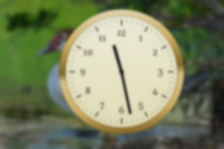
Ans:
h=11 m=28
